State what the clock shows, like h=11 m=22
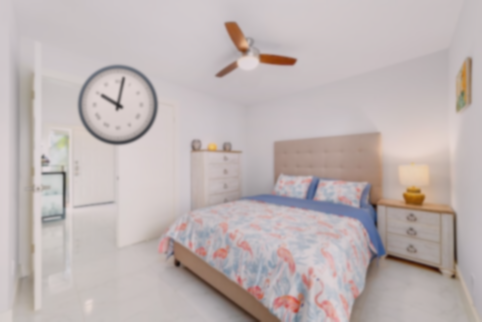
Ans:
h=10 m=2
